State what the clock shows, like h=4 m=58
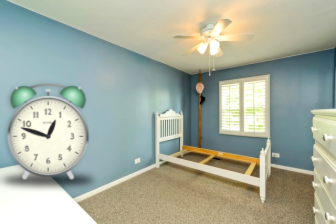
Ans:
h=12 m=48
